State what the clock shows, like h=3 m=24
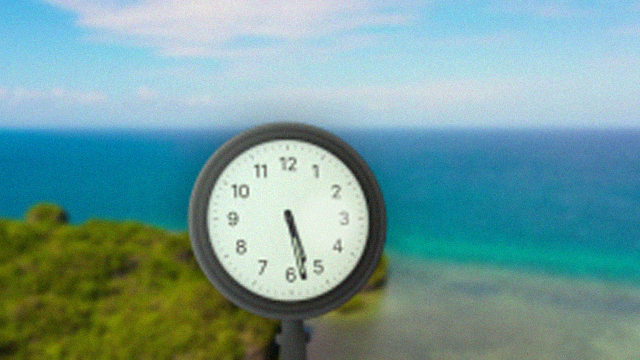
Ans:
h=5 m=28
